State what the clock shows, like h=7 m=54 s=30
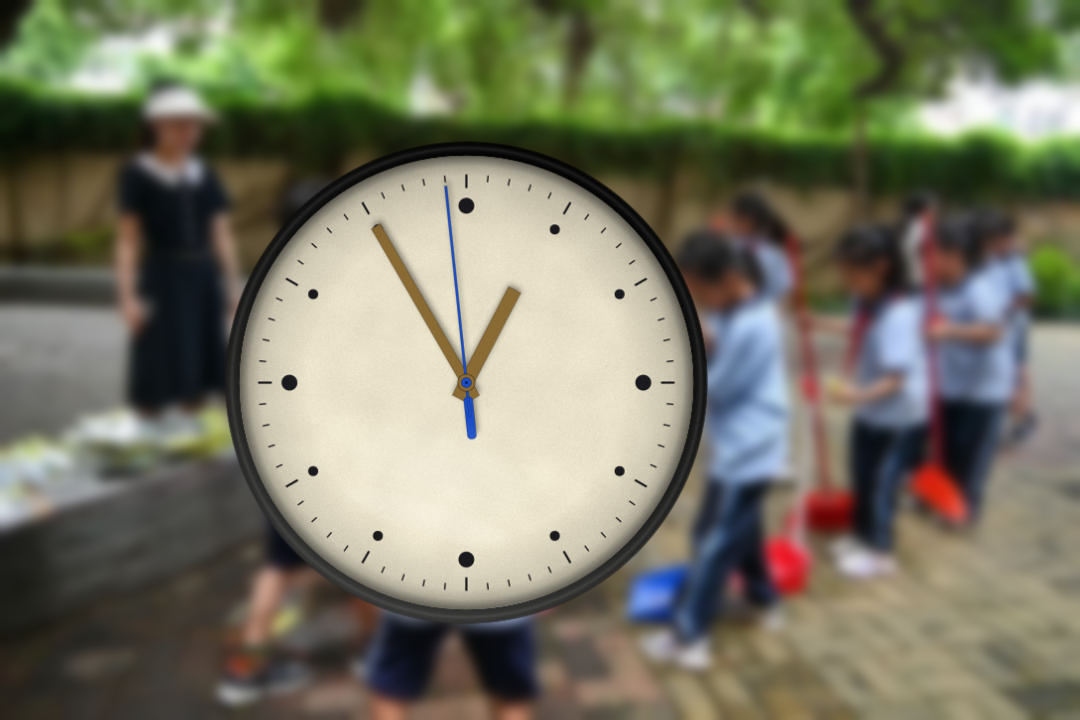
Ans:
h=12 m=54 s=59
